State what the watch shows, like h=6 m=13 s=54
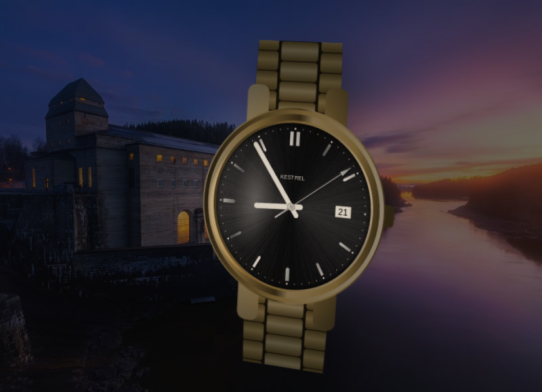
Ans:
h=8 m=54 s=9
